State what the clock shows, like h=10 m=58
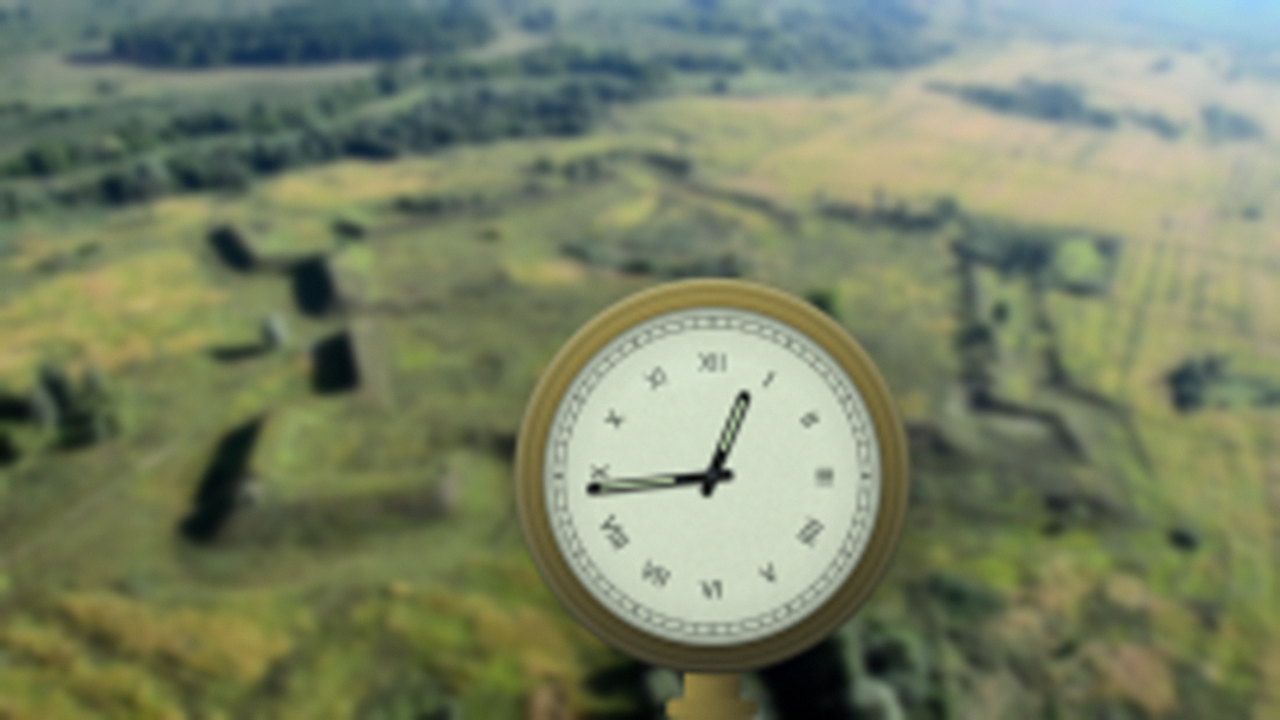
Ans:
h=12 m=44
